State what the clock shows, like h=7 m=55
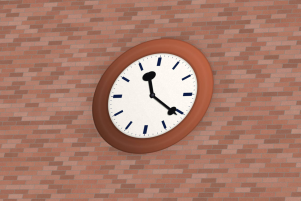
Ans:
h=11 m=21
